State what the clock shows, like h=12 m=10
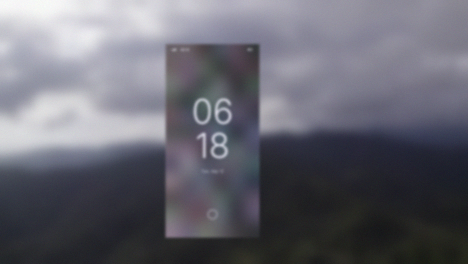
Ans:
h=6 m=18
